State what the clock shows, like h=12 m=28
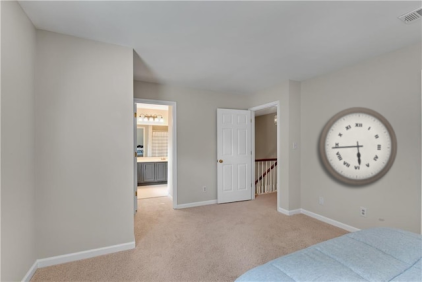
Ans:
h=5 m=44
